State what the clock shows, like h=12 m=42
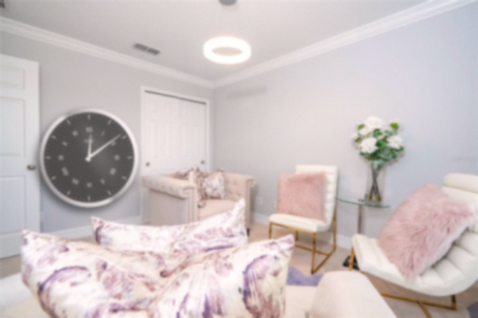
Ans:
h=12 m=9
